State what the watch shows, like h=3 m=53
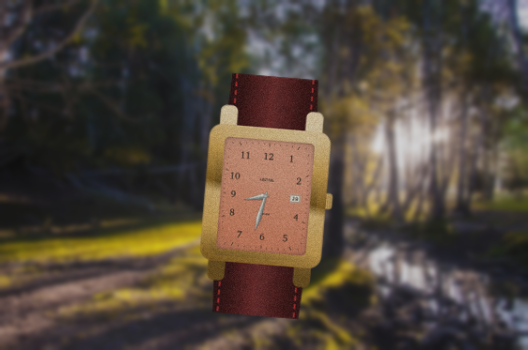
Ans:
h=8 m=32
